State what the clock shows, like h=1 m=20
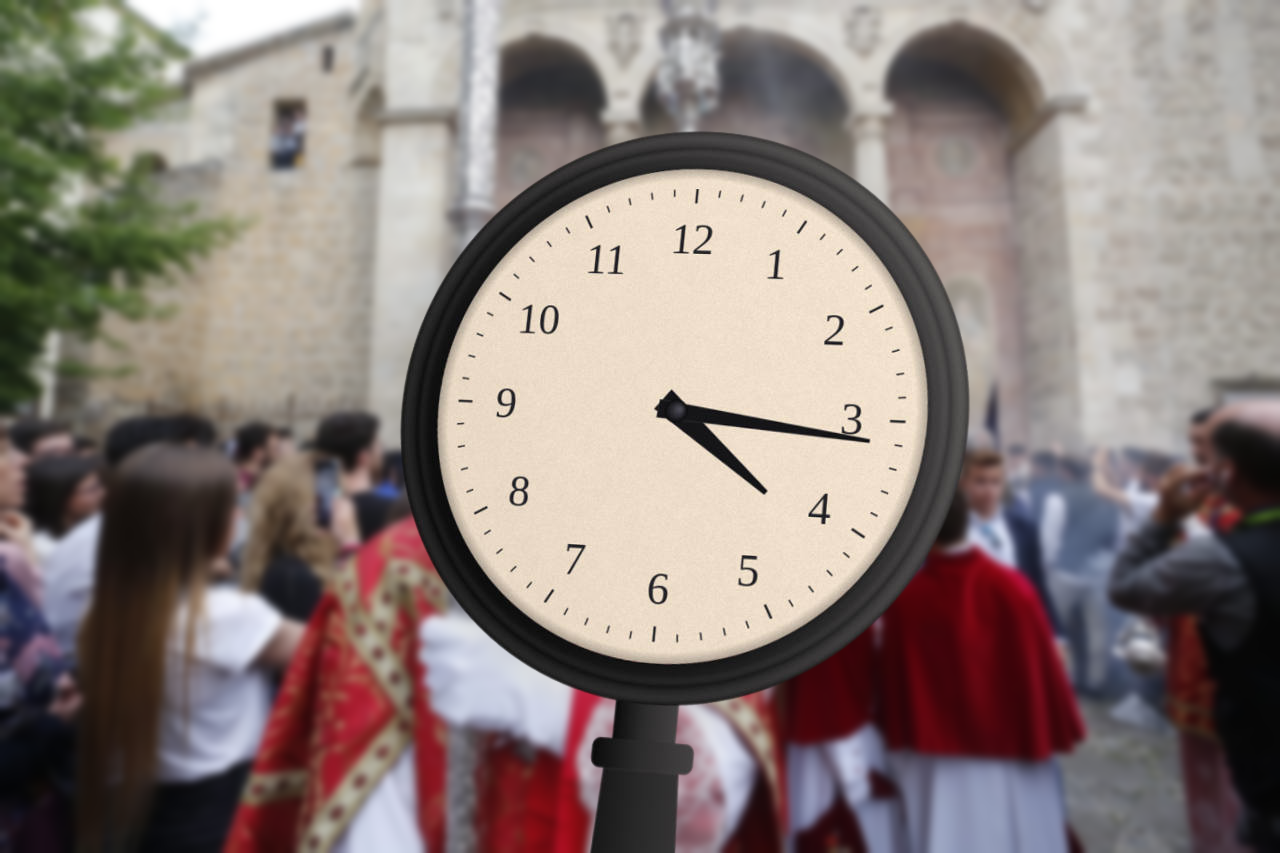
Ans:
h=4 m=16
